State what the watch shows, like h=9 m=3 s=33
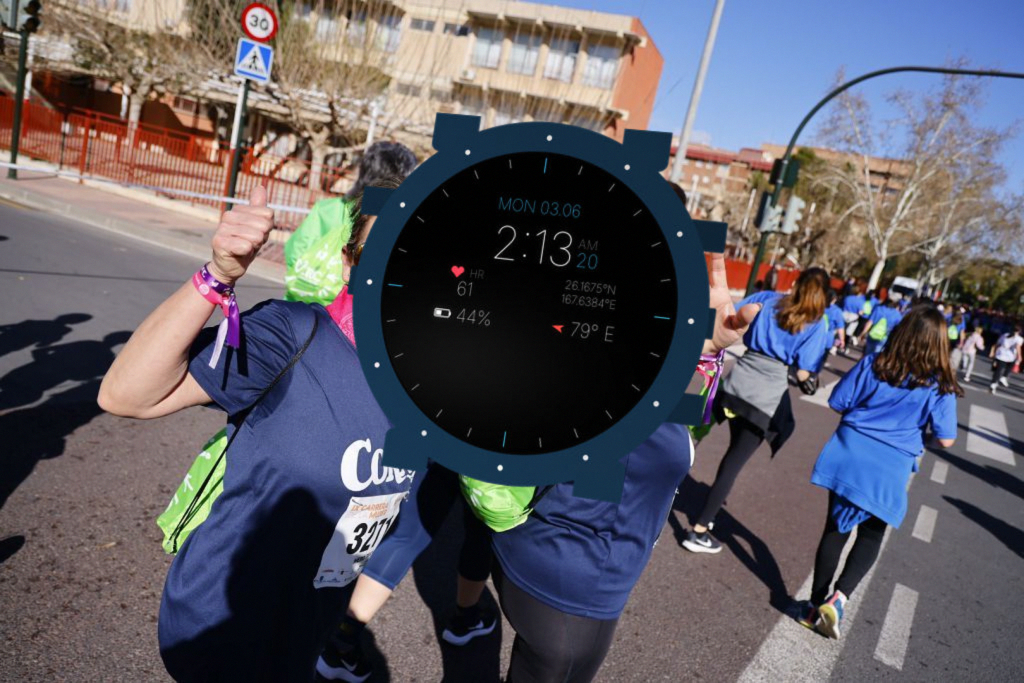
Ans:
h=2 m=13 s=20
